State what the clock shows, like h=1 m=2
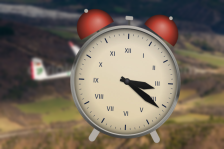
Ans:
h=3 m=21
